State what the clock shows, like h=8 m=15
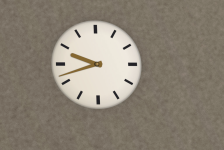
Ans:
h=9 m=42
